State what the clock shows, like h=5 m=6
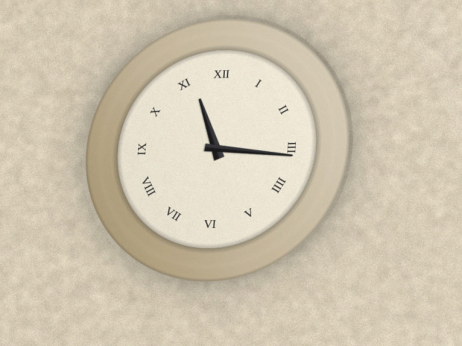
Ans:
h=11 m=16
